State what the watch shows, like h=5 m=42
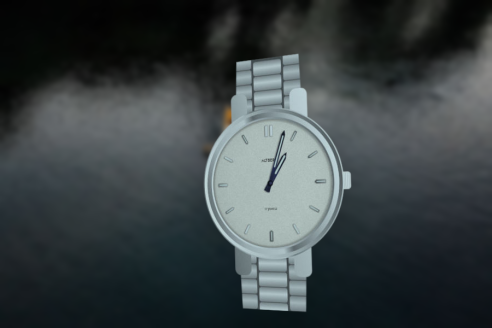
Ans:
h=1 m=3
